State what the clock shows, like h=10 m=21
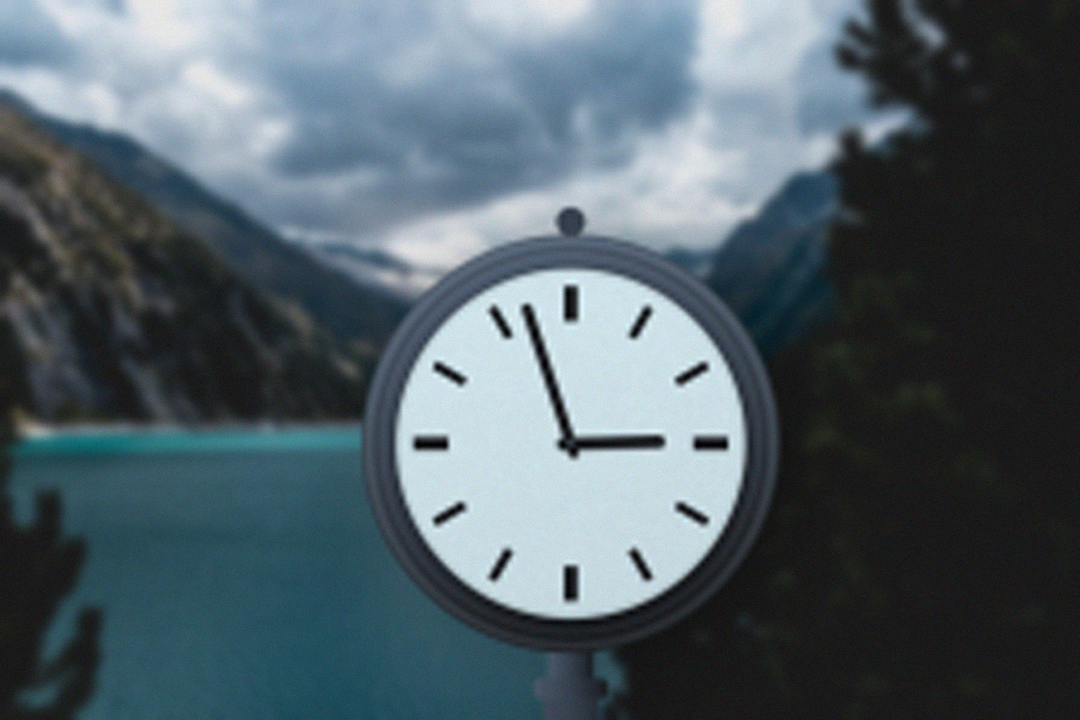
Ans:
h=2 m=57
